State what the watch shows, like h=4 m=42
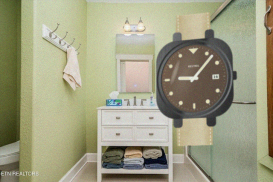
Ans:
h=9 m=7
